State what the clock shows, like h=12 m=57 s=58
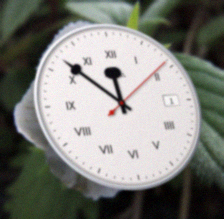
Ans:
h=11 m=52 s=9
